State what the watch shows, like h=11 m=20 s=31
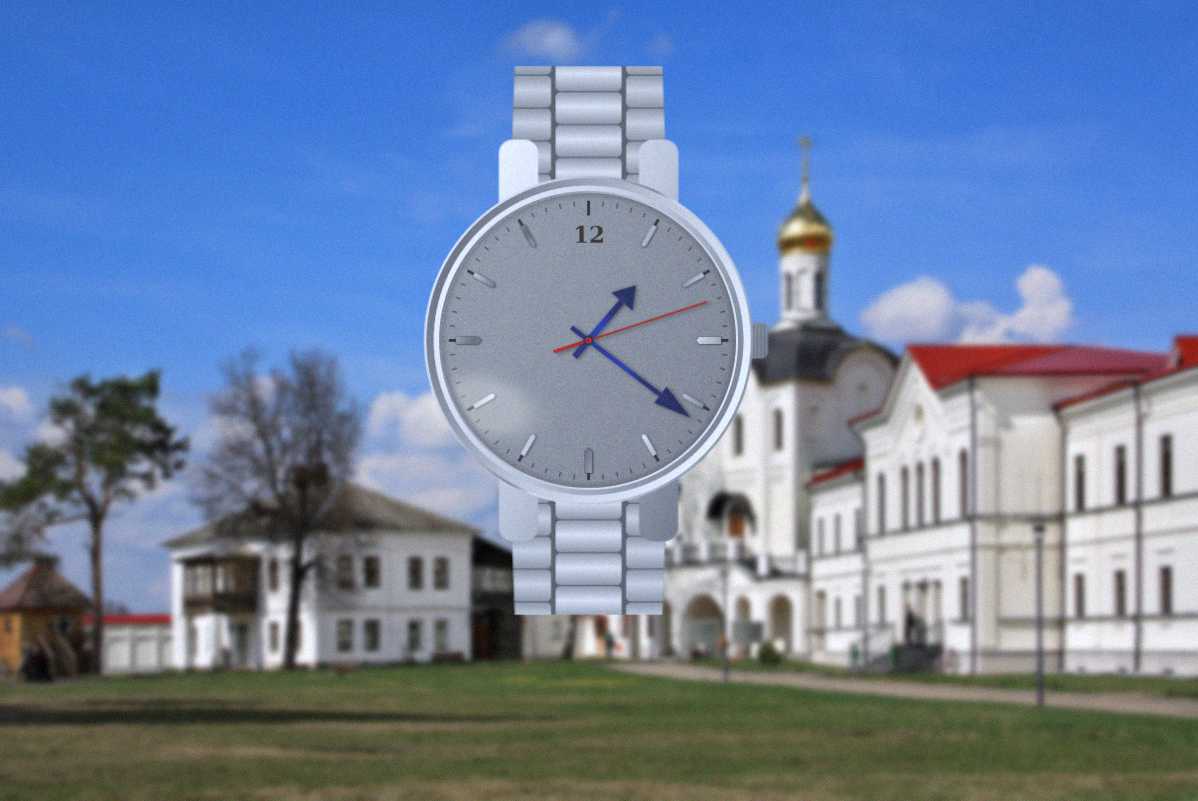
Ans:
h=1 m=21 s=12
